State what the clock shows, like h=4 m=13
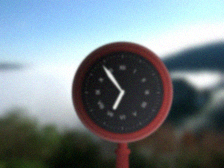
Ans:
h=6 m=54
